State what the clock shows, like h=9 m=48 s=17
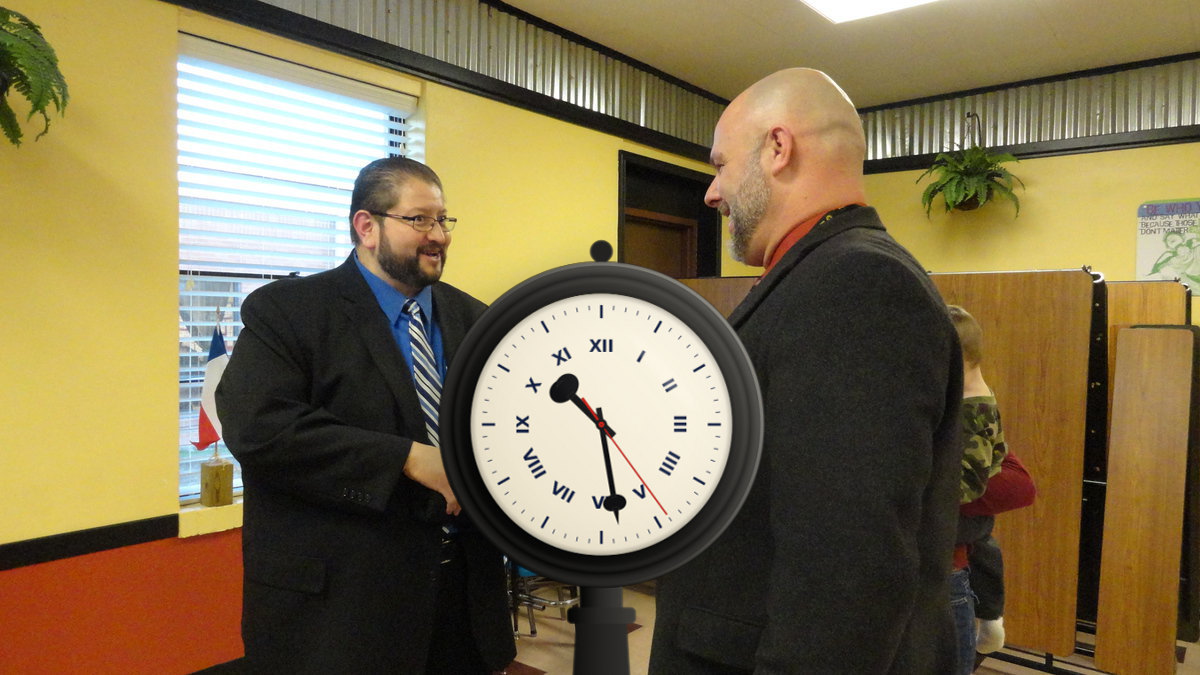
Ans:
h=10 m=28 s=24
